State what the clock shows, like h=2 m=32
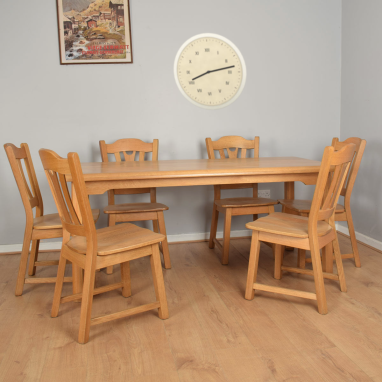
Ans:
h=8 m=13
